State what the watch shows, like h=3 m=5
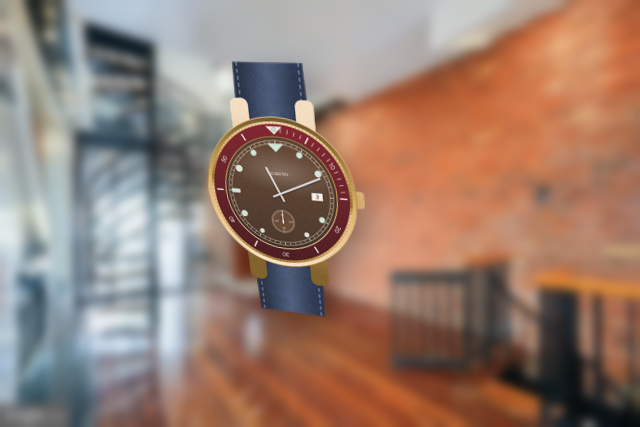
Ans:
h=11 m=11
